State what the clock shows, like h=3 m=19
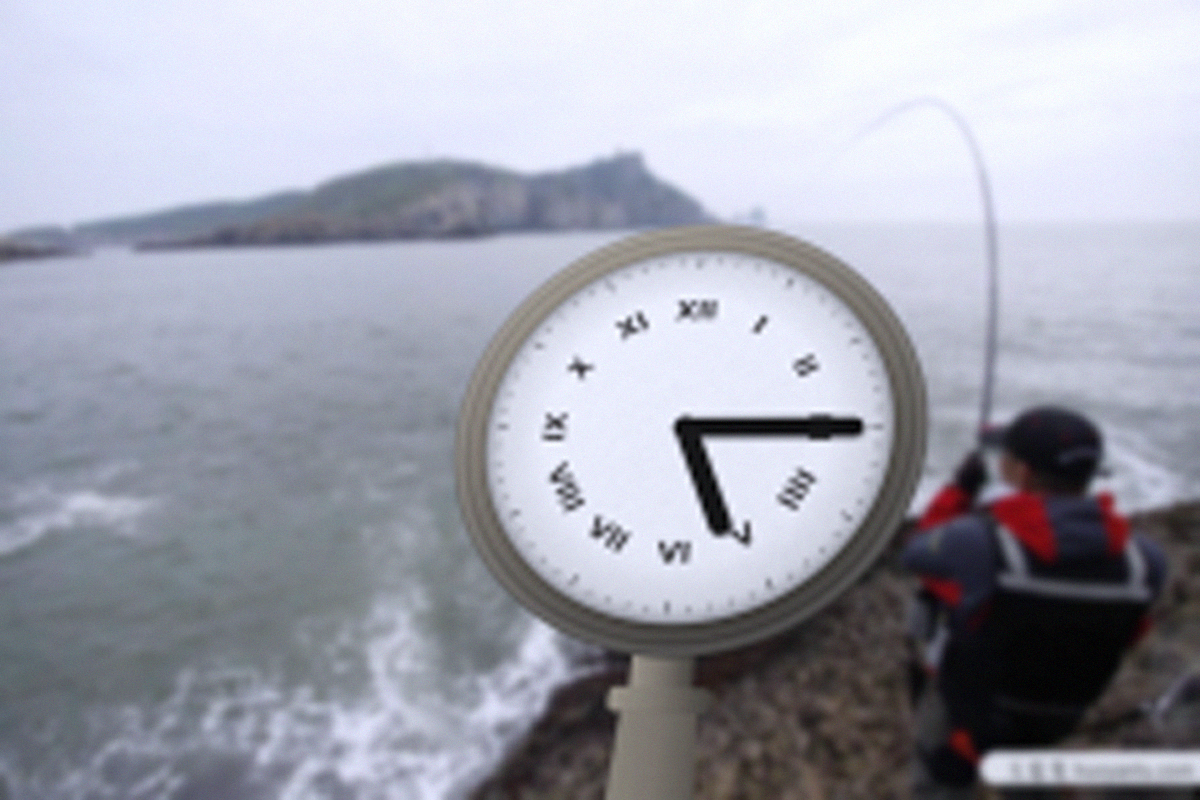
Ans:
h=5 m=15
